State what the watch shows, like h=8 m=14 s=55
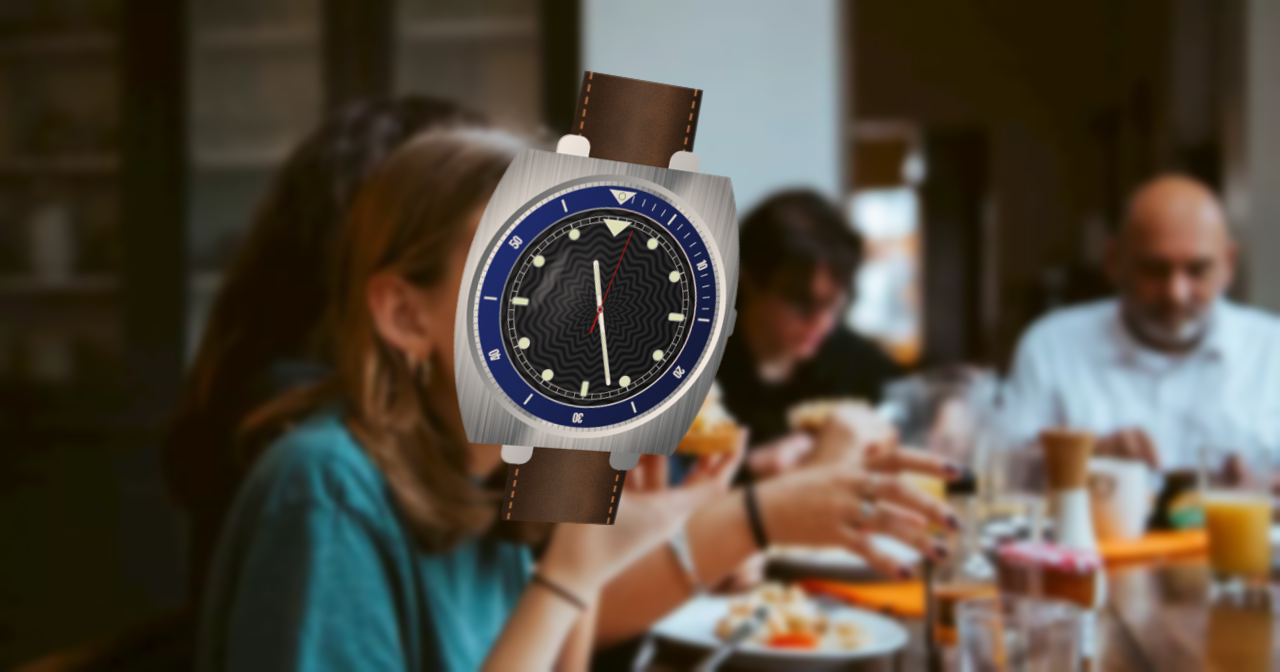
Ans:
h=11 m=27 s=2
